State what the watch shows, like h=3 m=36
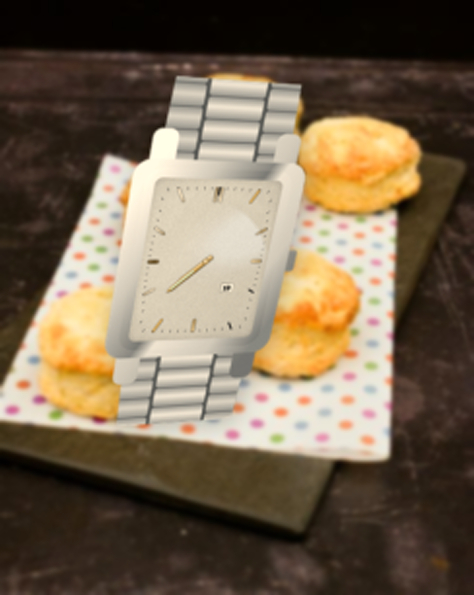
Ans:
h=7 m=38
